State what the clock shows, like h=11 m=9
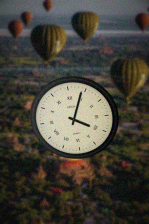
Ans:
h=4 m=4
